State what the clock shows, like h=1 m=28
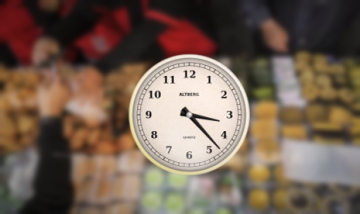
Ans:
h=3 m=23
